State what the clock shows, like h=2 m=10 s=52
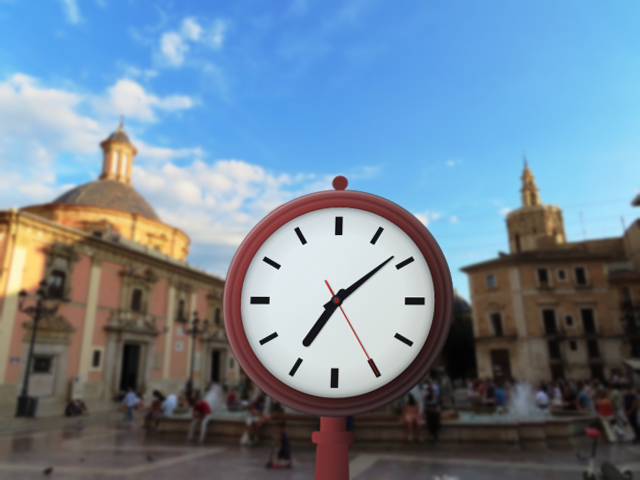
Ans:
h=7 m=8 s=25
